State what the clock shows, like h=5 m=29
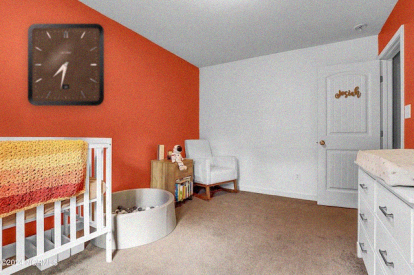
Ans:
h=7 m=32
